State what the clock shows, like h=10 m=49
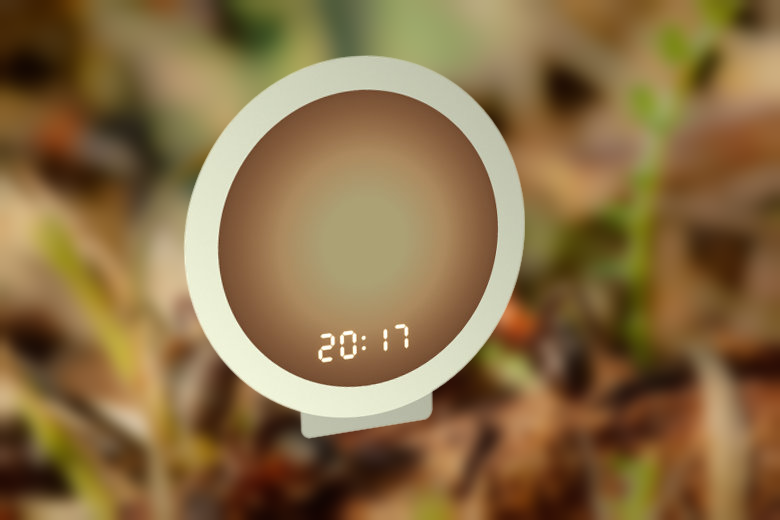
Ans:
h=20 m=17
